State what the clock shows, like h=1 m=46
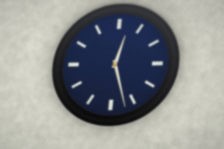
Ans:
h=12 m=27
